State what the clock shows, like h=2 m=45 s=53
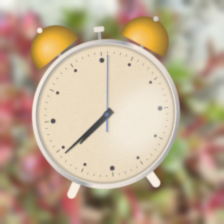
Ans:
h=7 m=39 s=1
